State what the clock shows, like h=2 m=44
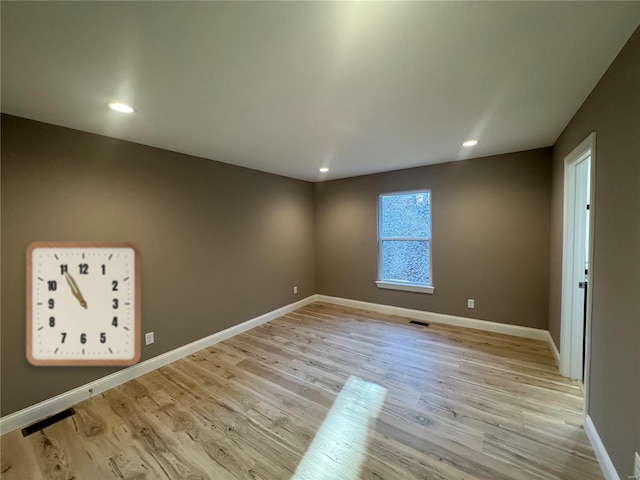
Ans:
h=10 m=55
